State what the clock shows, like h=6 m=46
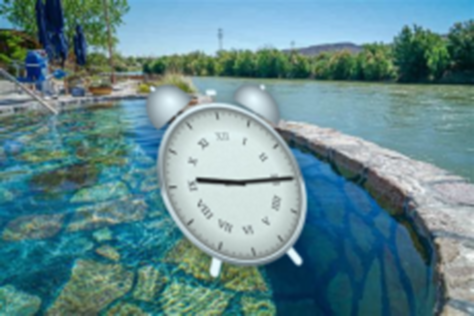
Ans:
h=9 m=15
